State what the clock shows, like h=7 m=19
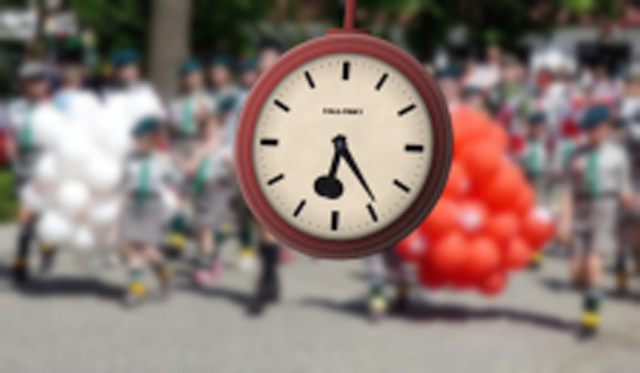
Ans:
h=6 m=24
